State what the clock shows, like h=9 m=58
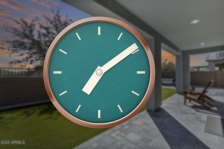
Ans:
h=7 m=9
